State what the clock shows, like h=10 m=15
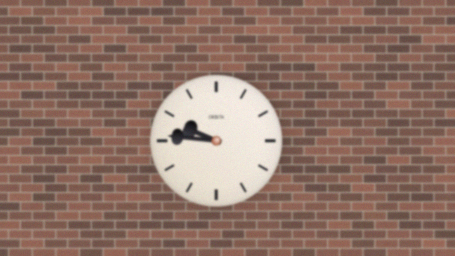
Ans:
h=9 m=46
